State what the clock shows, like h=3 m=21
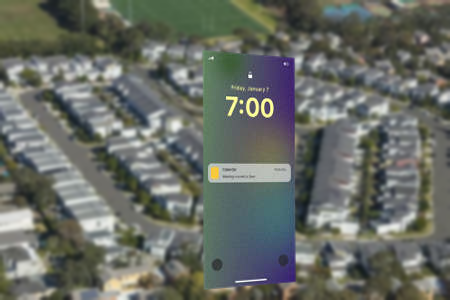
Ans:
h=7 m=0
